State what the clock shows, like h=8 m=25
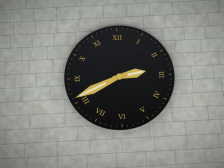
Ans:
h=2 m=41
